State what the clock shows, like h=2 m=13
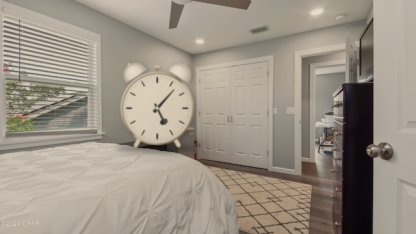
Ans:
h=5 m=7
